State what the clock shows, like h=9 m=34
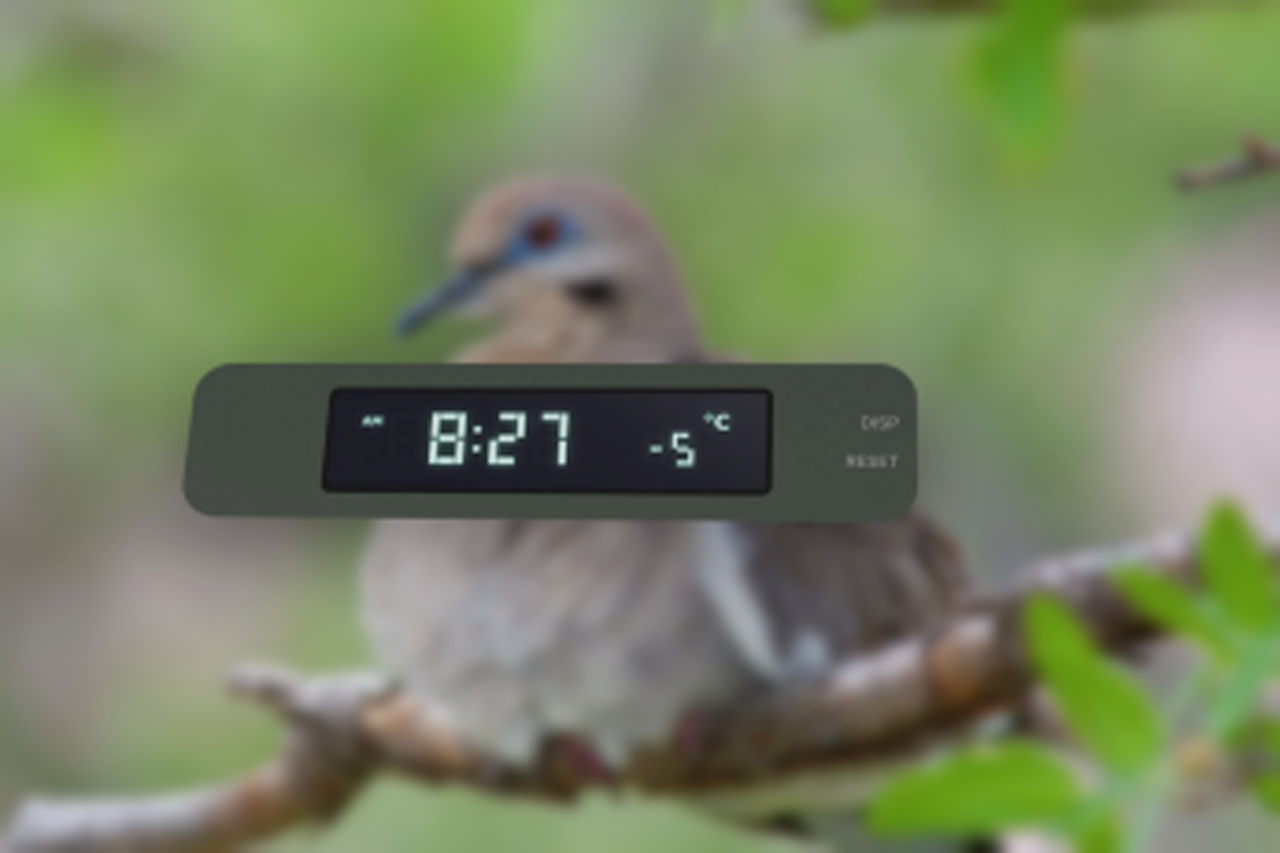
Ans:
h=8 m=27
